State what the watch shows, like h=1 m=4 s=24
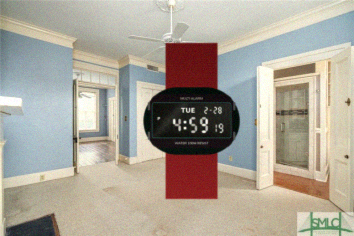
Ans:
h=4 m=59 s=19
